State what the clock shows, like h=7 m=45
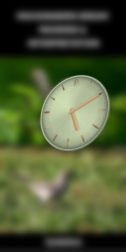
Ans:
h=5 m=10
